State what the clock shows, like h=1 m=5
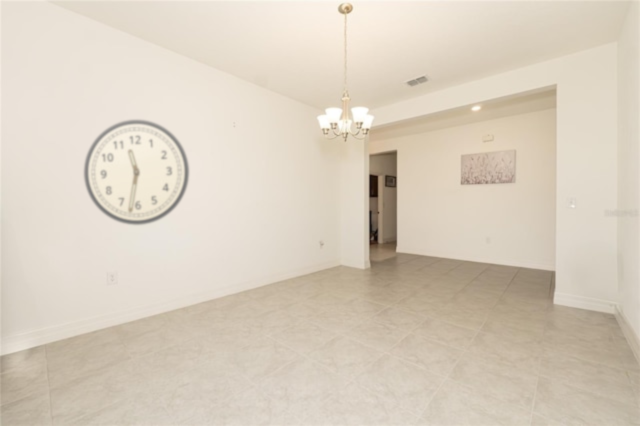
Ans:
h=11 m=32
